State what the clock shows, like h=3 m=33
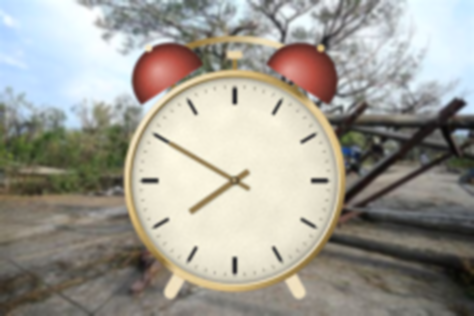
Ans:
h=7 m=50
